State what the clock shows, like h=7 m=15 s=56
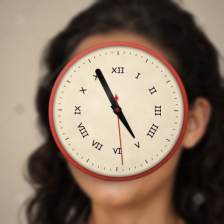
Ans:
h=4 m=55 s=29
